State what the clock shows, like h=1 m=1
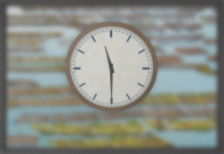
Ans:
h=11 m=30
